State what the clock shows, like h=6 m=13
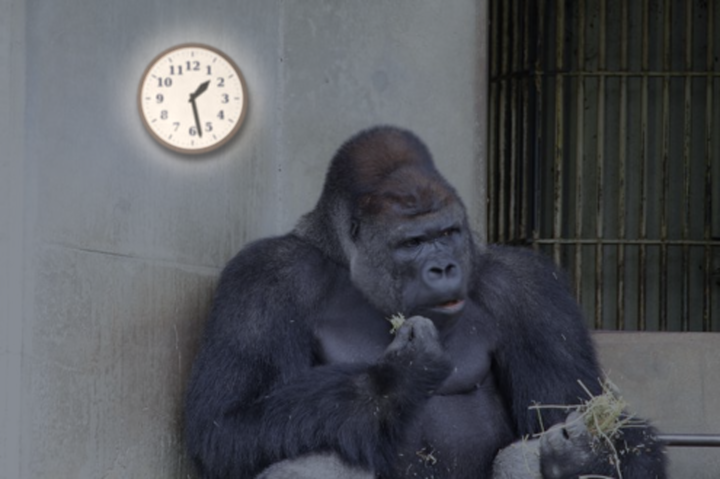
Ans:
h=1 m=28
